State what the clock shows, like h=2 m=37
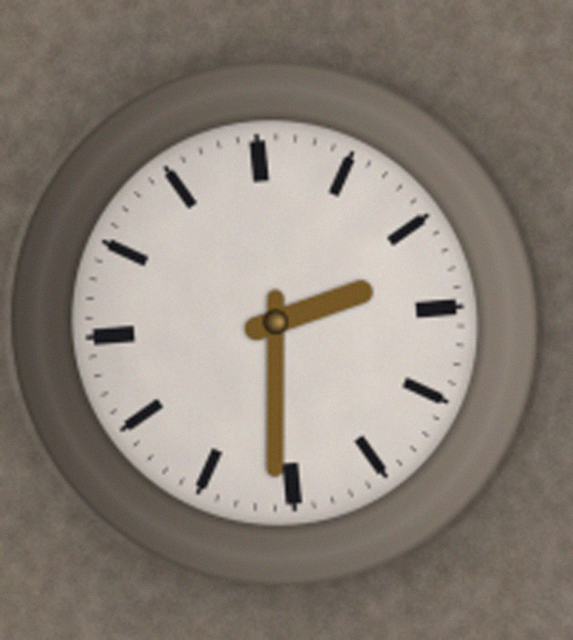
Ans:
h=2 m=31
